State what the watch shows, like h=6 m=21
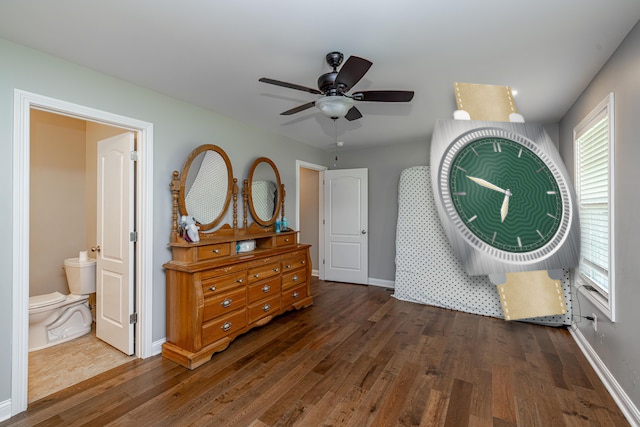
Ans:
h=6 m=49
